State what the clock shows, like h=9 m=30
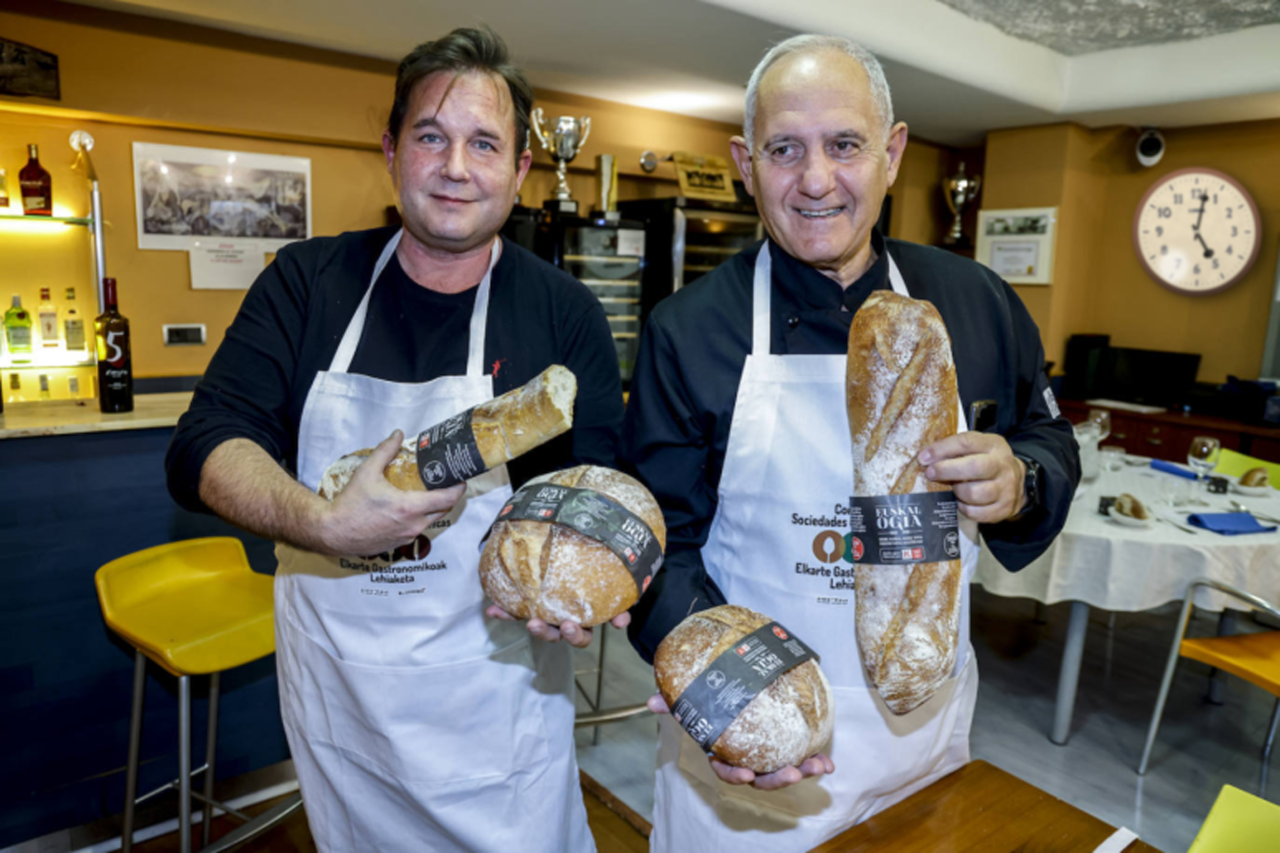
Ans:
h=5 m=2
